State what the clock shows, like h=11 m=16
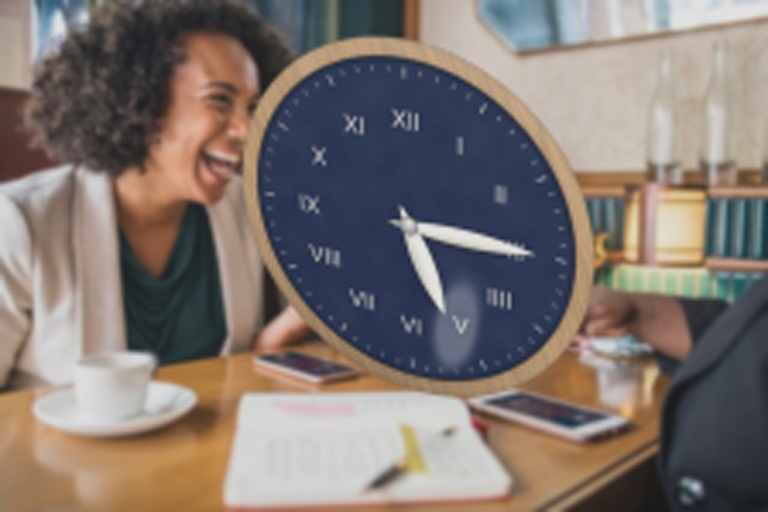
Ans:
h=5 m=15
